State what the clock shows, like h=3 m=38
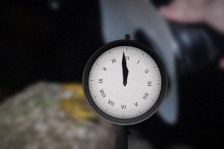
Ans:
h=11 m=59
